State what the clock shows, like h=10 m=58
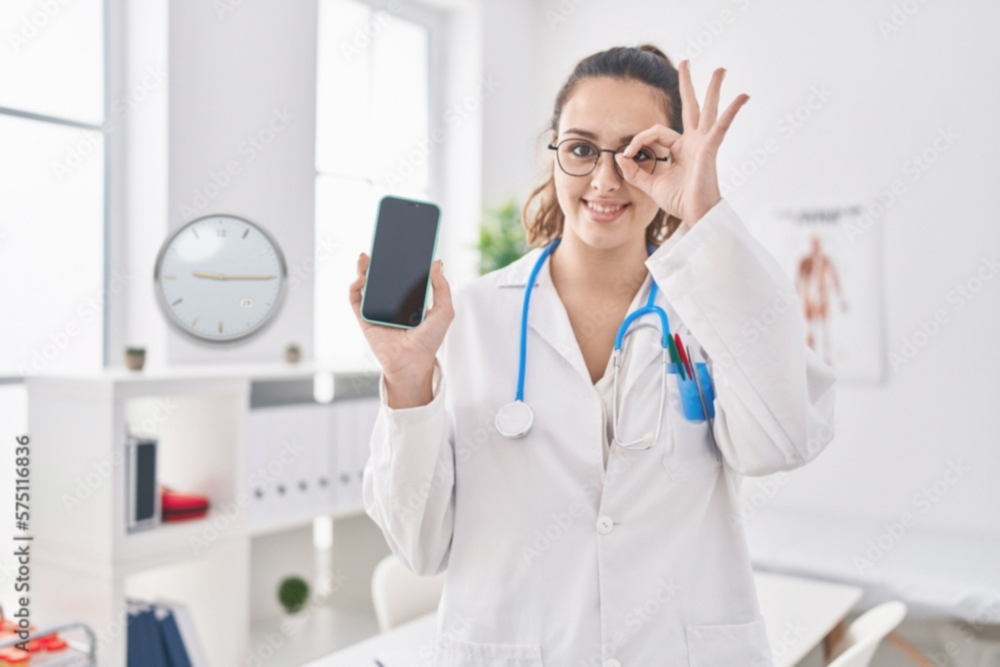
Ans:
h=9 m=15
